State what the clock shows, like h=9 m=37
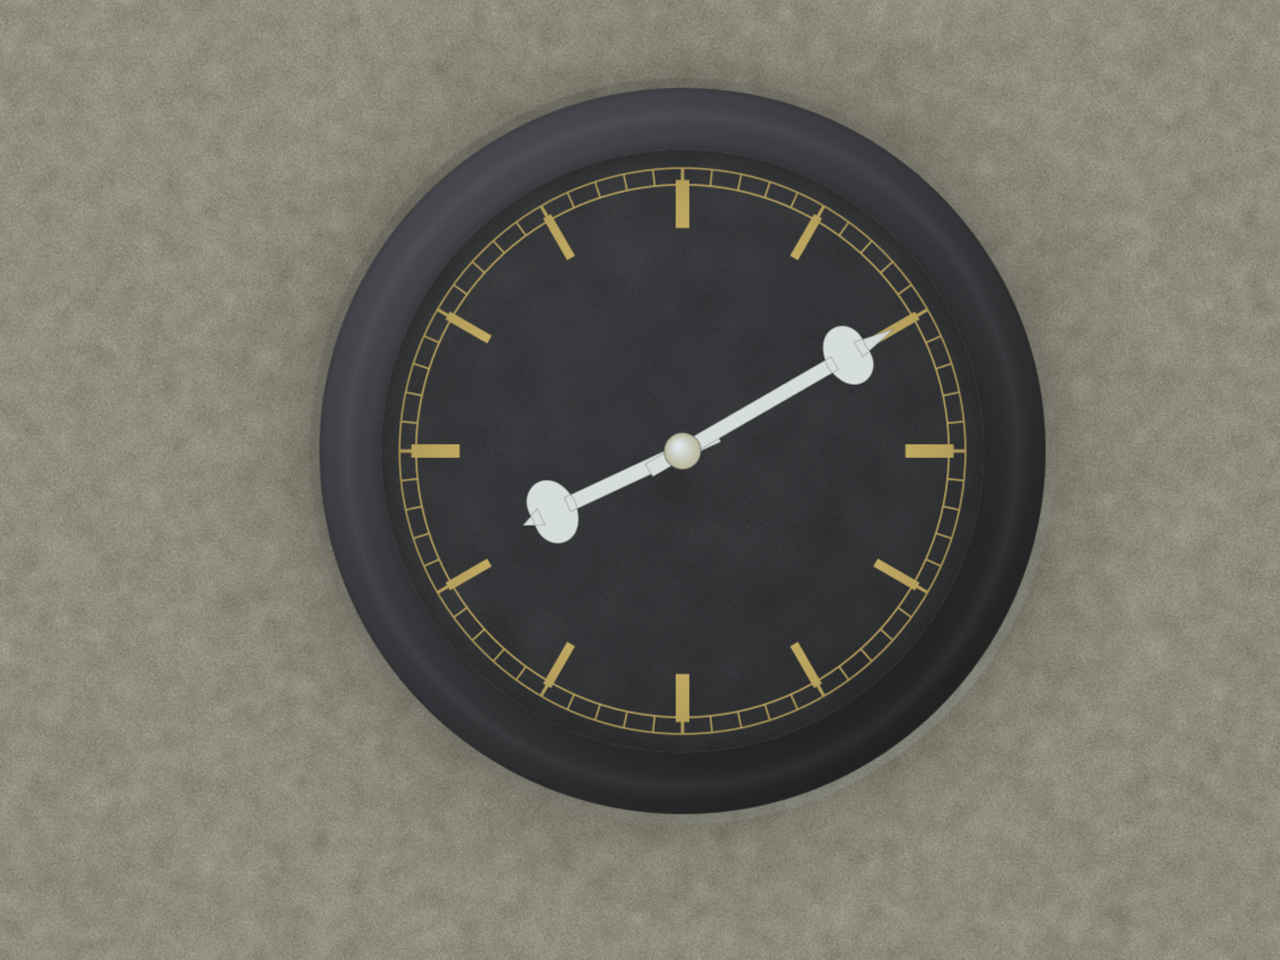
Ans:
h=8 m=10
